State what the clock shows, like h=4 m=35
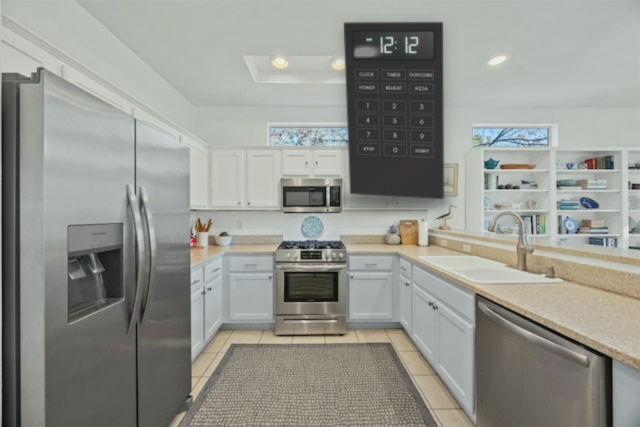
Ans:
h=12 m=12
